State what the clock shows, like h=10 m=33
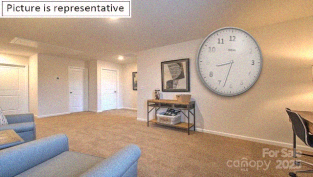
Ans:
h=8 m=33
